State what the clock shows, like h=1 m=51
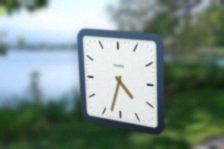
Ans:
h=4 m=33
